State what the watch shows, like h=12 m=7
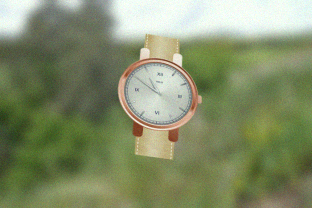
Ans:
h=10 m=50
